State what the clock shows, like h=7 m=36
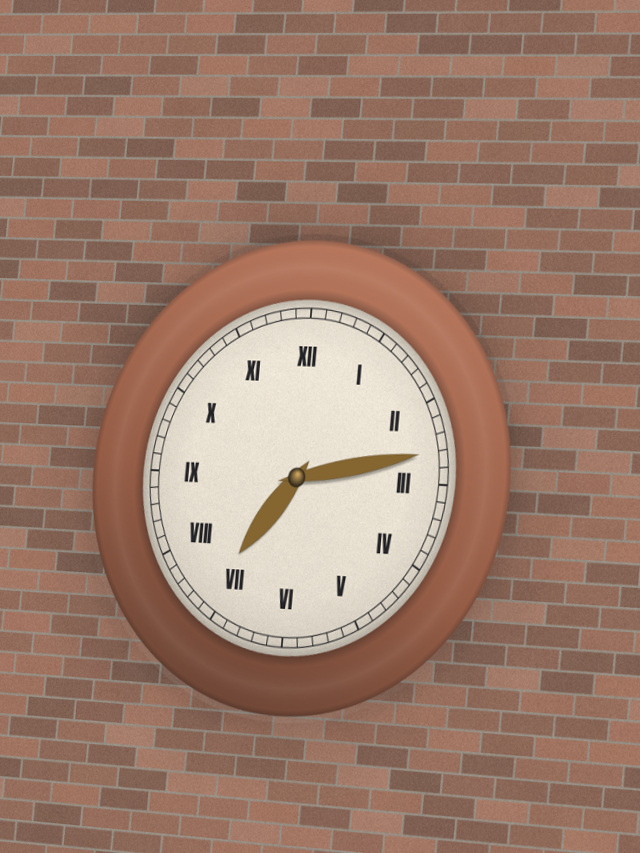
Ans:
h=7 m=13
